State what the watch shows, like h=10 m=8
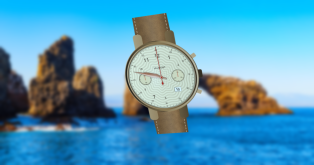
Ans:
h=9 m=48
